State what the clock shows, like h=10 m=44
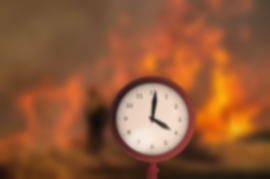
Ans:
h=4 m=1
